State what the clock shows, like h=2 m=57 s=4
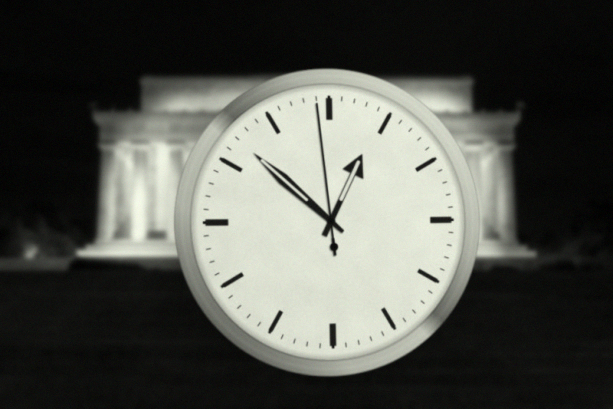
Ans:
h=12 m=51 s=59
